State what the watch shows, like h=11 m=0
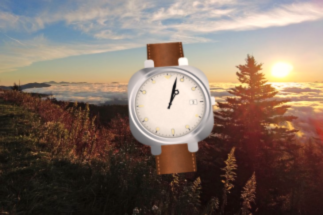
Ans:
h=1 m=3
